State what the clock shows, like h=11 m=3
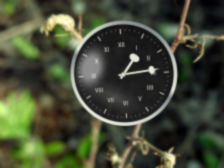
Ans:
h=1 m=14
